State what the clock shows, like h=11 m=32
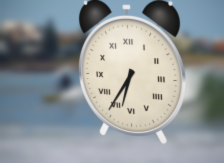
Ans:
h=6 m=36
